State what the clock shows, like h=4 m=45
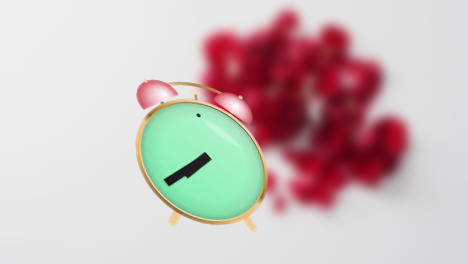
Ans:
h=7 m=39
